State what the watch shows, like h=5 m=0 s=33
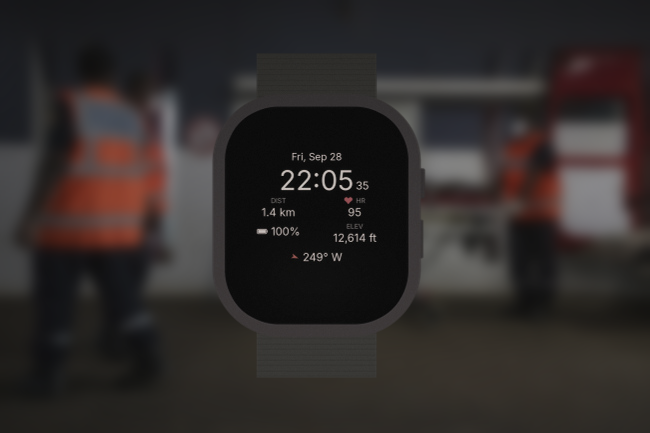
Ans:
h=22 m=5 s=35
